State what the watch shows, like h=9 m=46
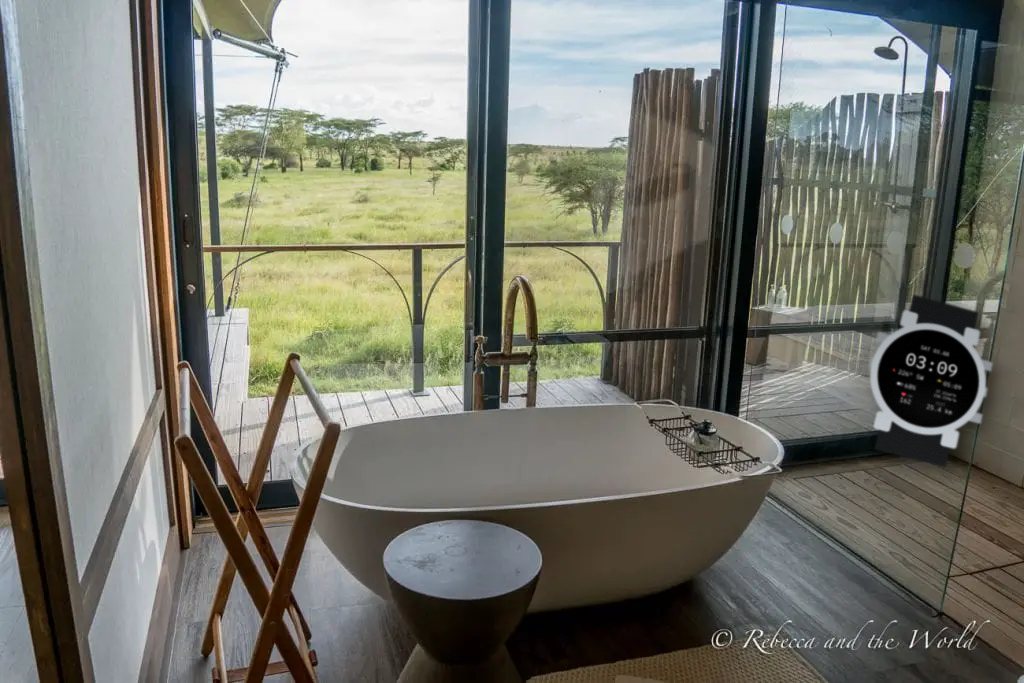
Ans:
h=3 m=9
